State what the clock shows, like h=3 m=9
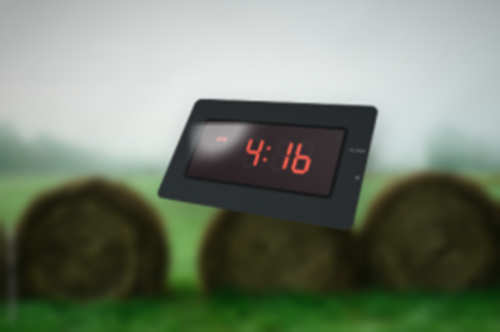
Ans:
h=4 m=16
